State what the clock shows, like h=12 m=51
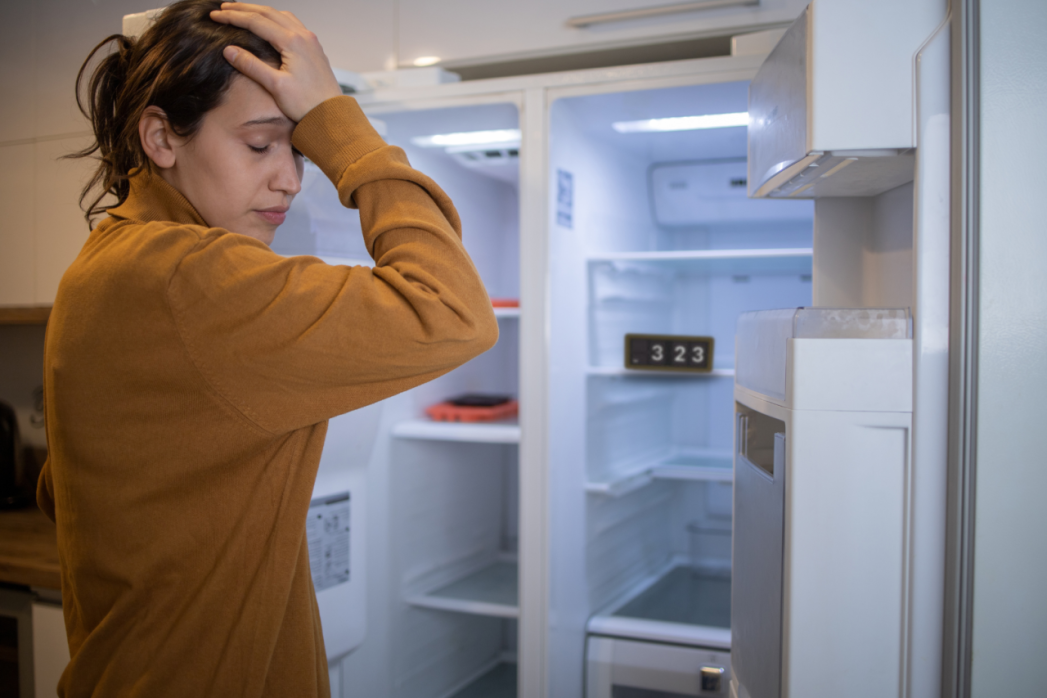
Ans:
h=3 m=23
